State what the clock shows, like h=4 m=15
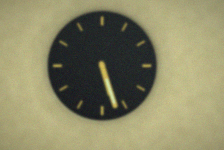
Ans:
h=5 m=27
